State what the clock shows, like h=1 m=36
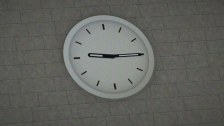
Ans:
h=9 m=15
